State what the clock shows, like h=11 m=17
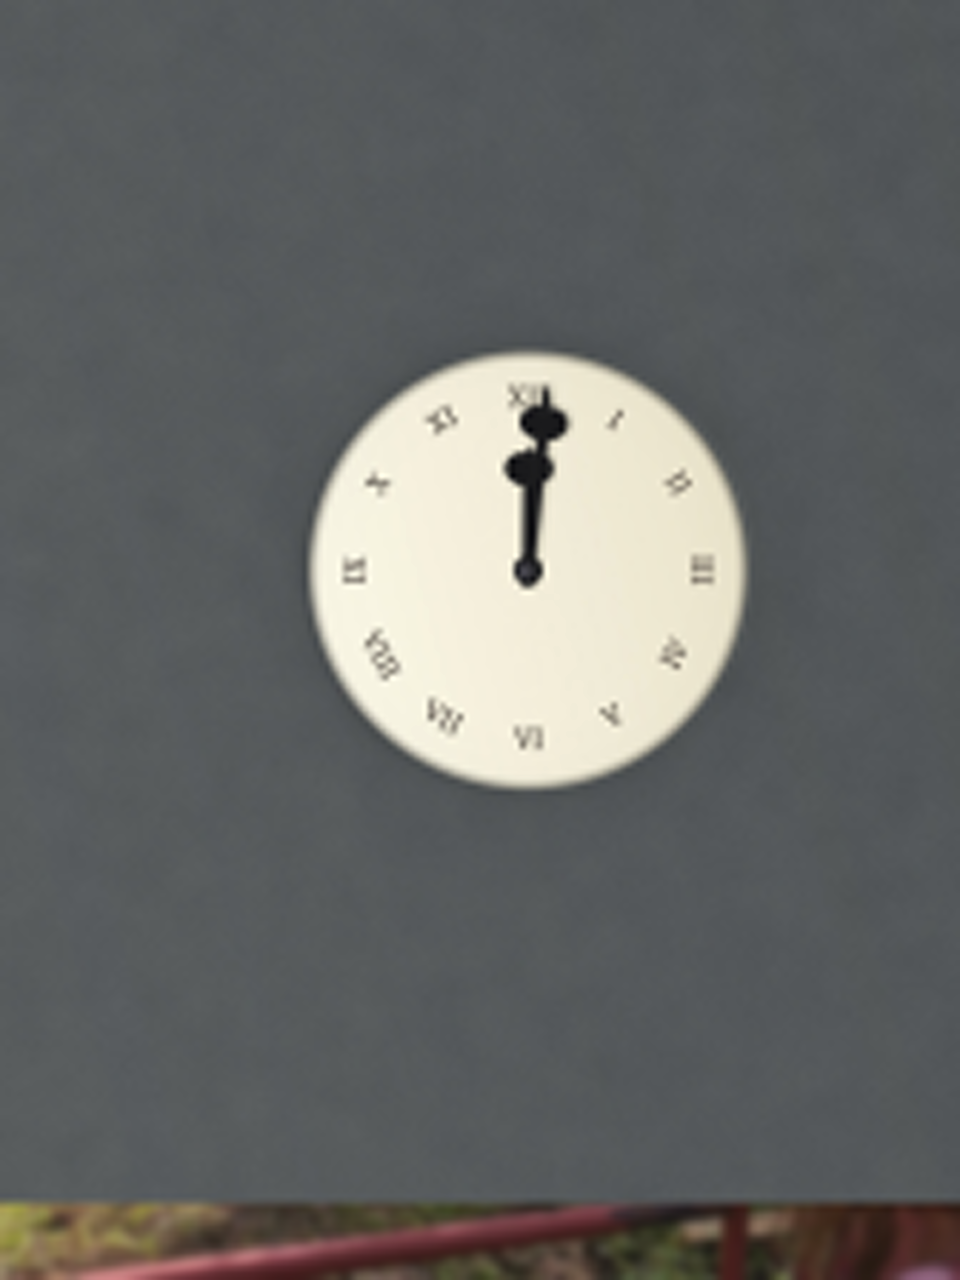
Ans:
h=12 m=1
